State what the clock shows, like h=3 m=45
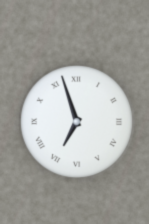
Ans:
h=6 m=57
